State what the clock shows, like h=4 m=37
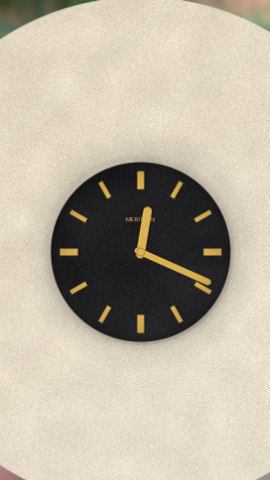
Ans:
h=12 m=19
